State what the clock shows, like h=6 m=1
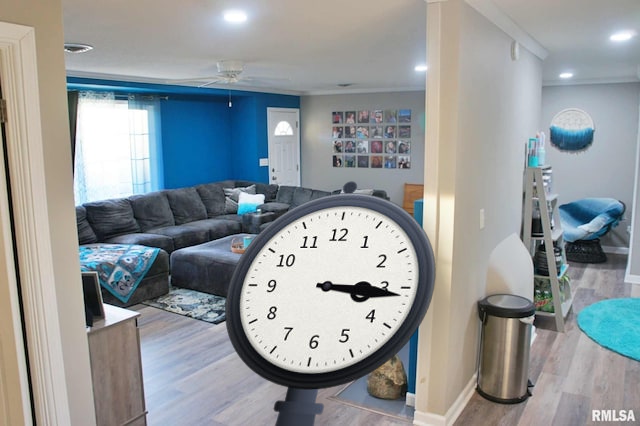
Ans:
h=3 m=16
